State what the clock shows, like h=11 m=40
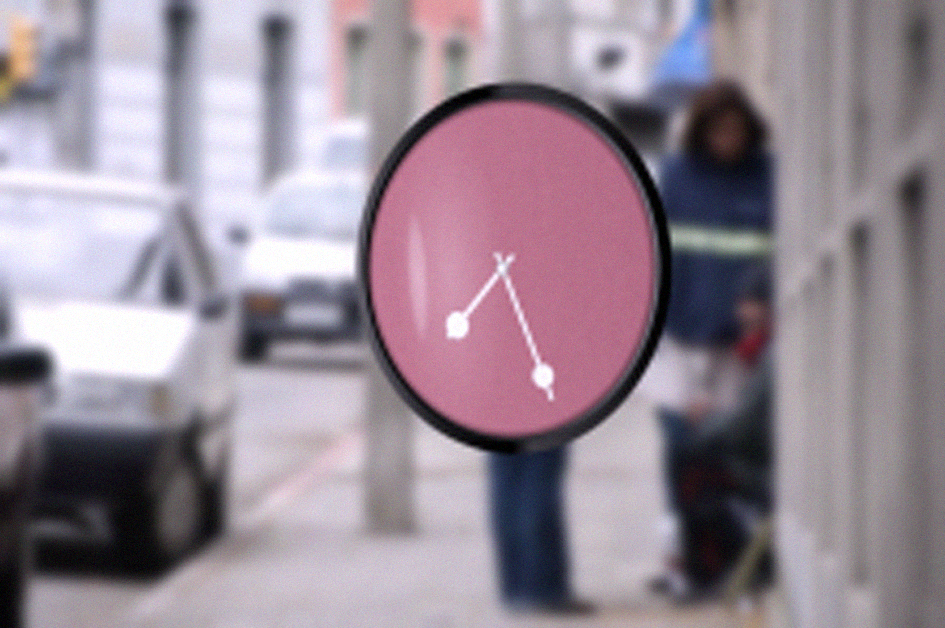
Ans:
h=7 m=26
